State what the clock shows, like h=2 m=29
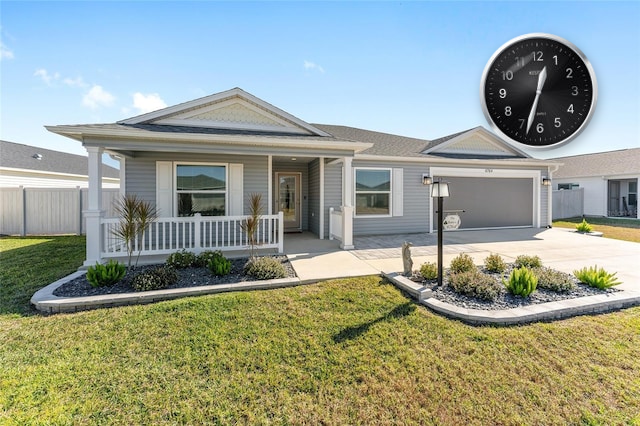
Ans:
h=12 m=33
